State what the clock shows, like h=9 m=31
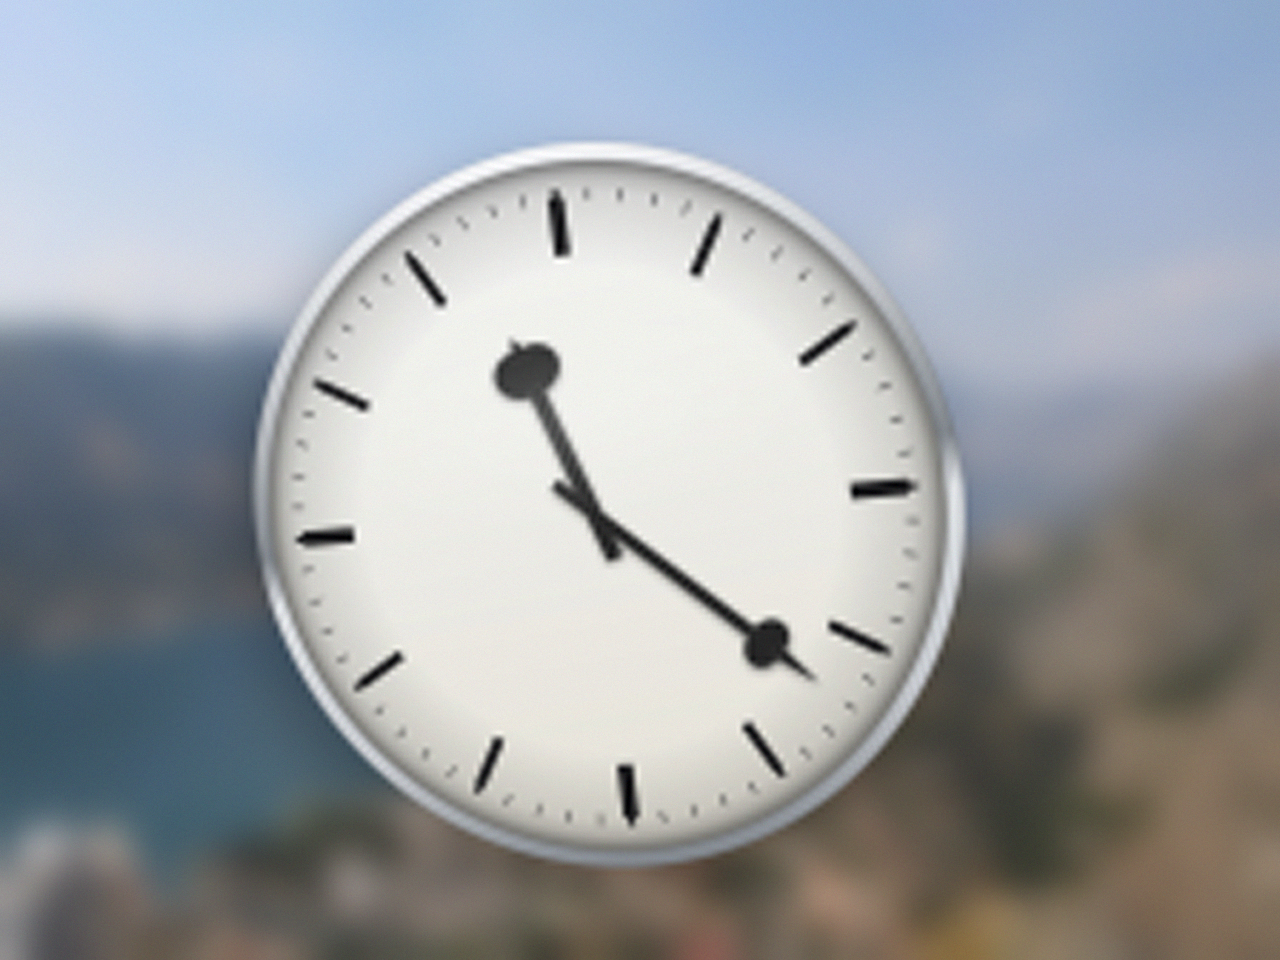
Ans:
h=11 m=22
